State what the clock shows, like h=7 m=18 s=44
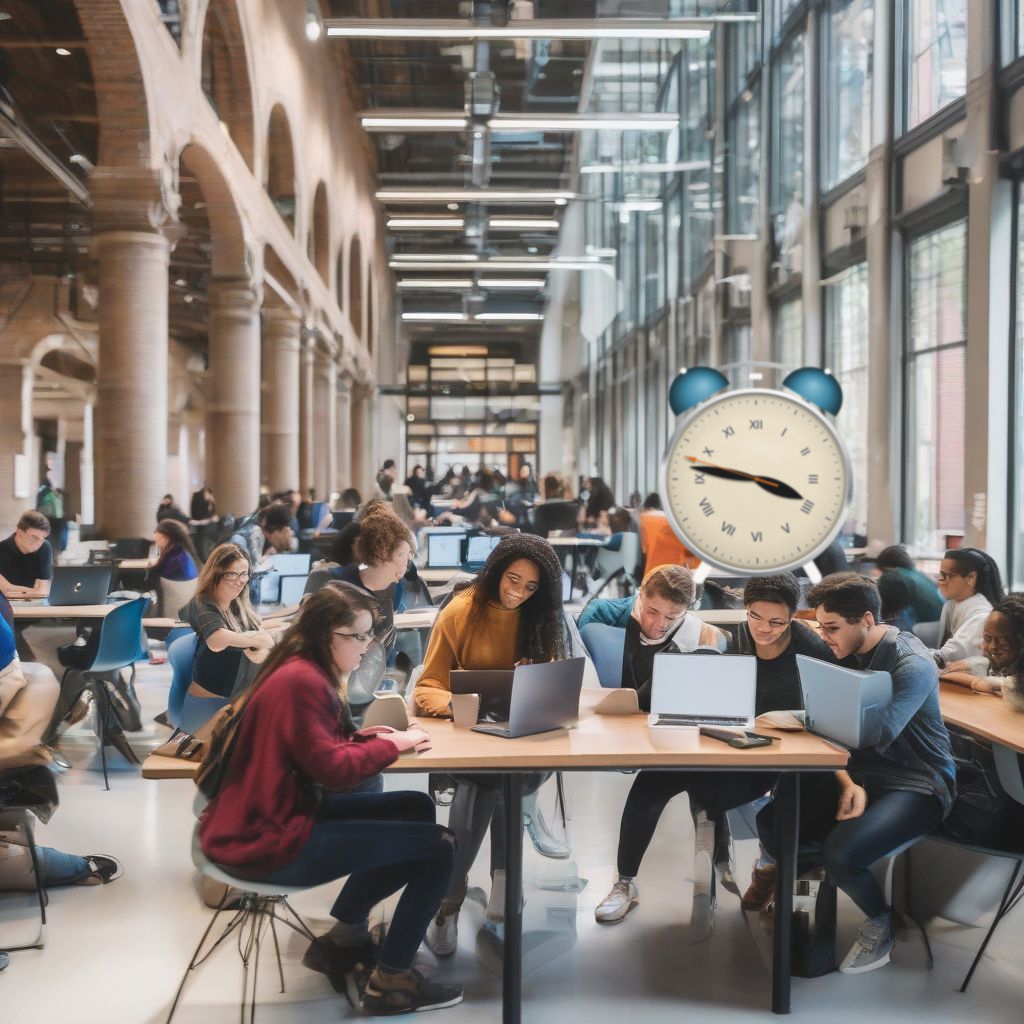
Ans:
h=3 m=46 s=48
